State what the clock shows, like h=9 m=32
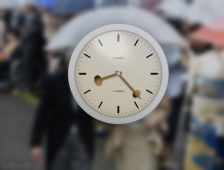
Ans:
h=8 m=23
